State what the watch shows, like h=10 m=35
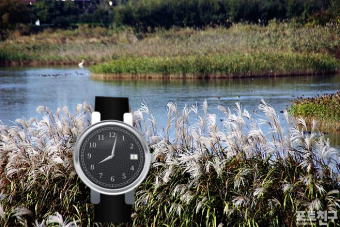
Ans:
h=8 m=2
